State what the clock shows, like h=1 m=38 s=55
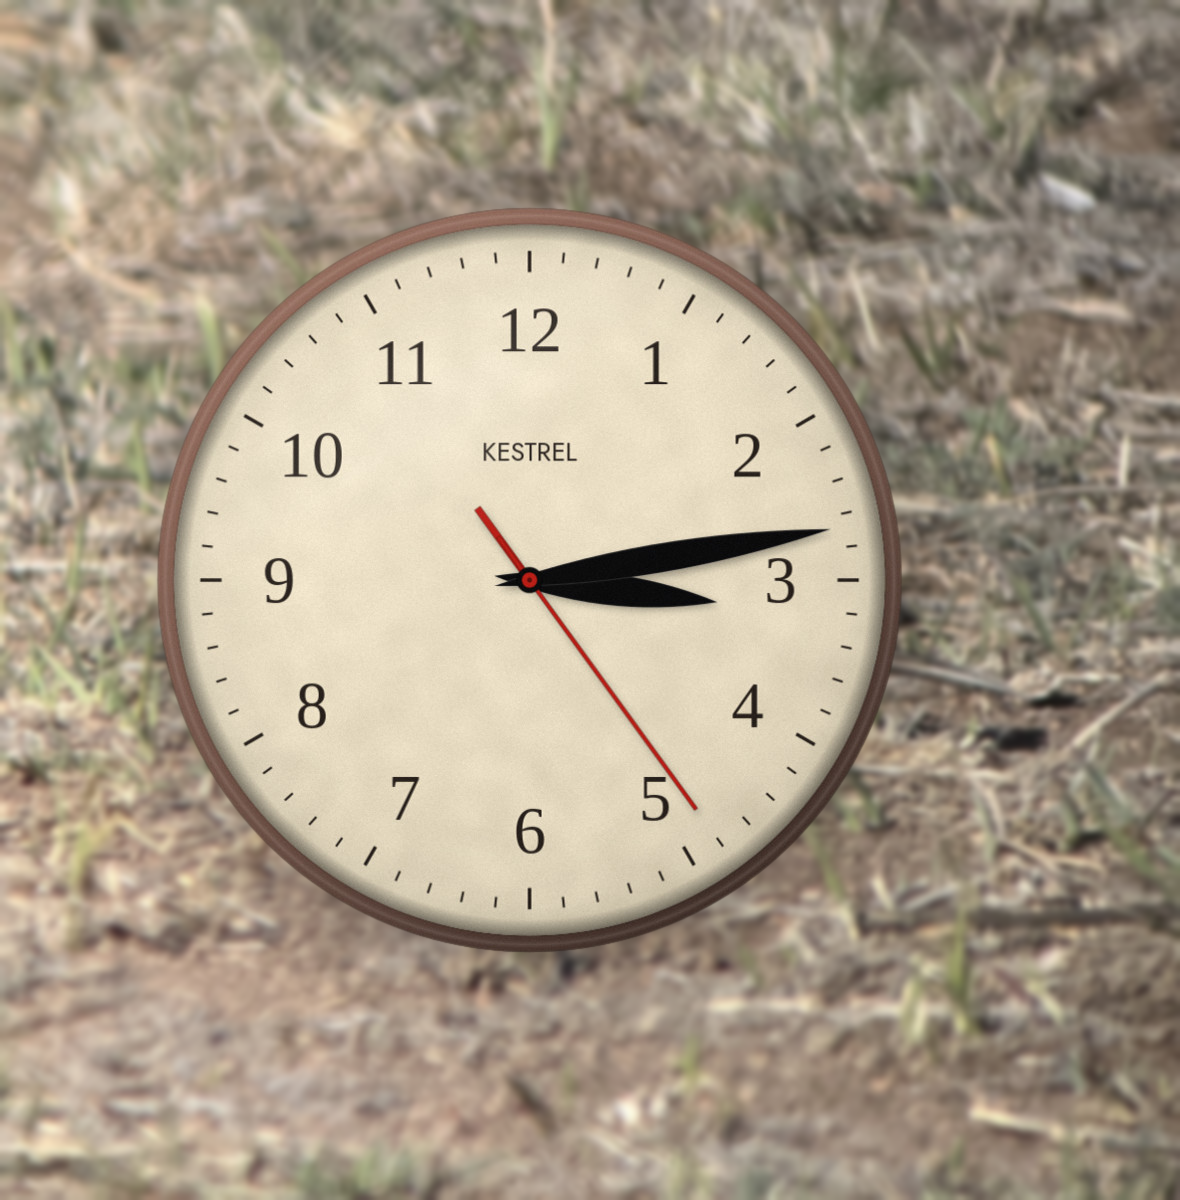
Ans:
h=3 m=13 s=24
